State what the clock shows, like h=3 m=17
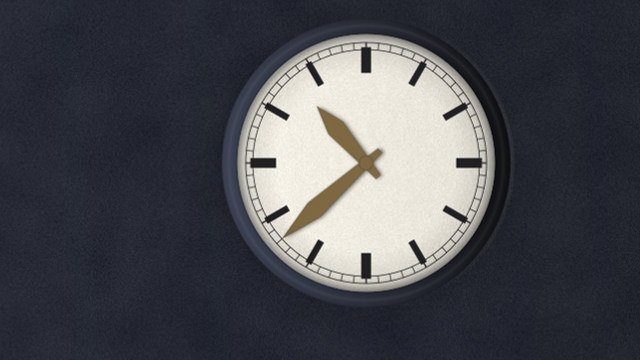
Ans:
h=10 m=38
